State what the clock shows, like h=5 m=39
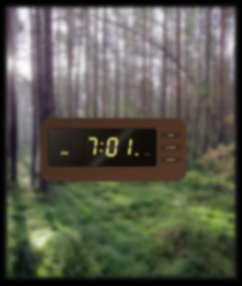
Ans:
h=7 m=1
